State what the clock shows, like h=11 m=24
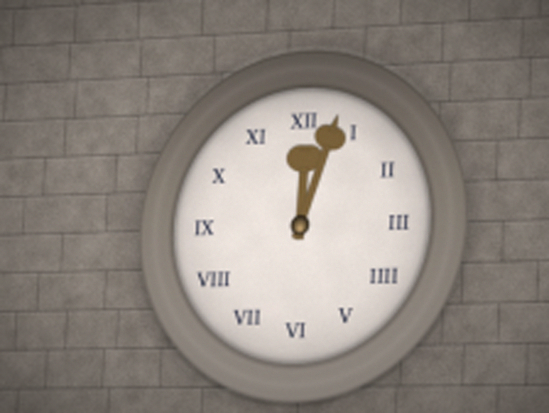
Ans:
h=12 m=3
